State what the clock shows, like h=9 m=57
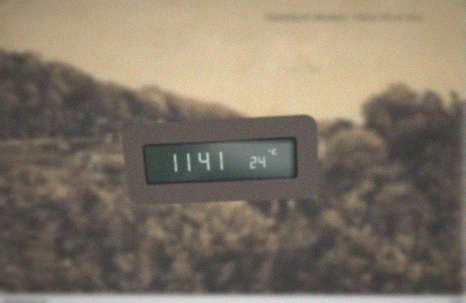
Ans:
h=11 m=41
